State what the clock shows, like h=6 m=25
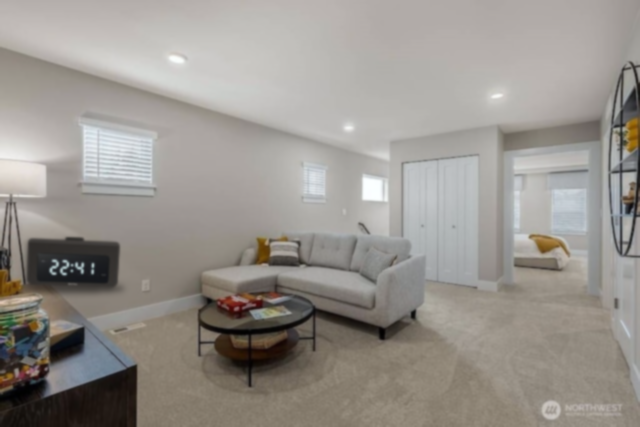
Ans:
h=22 m=41
